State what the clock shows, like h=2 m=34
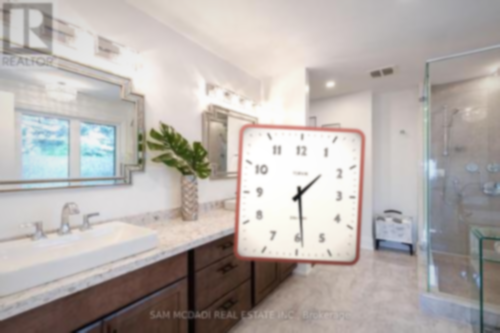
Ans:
h=1 m=29
